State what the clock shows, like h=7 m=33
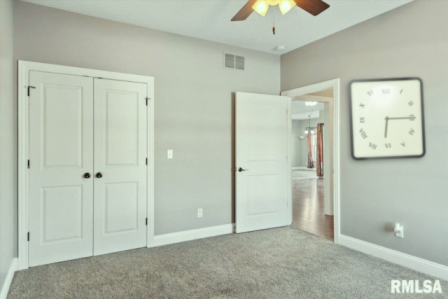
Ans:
h=6 m=15
